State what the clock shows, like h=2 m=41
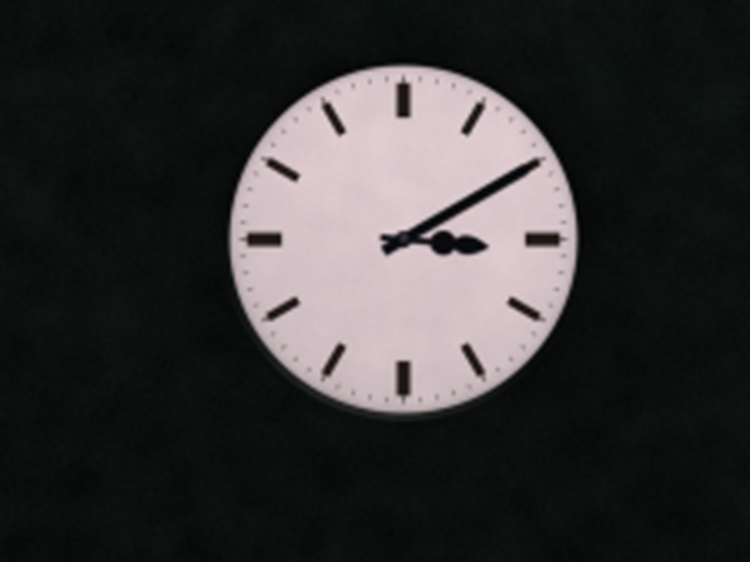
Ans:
h=3 m=10
